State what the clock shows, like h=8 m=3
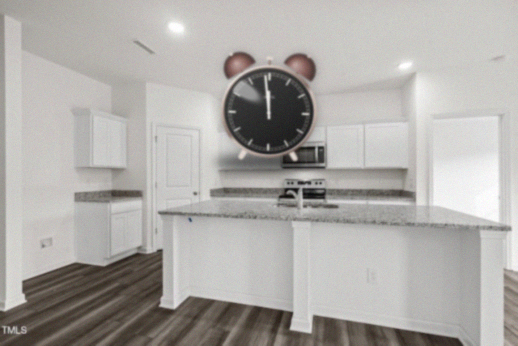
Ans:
h=11 m=59
